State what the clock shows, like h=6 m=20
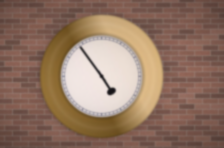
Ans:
h=4 m=54
